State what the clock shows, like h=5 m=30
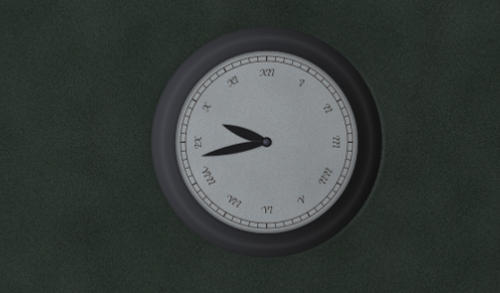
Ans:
h=9 m=43
